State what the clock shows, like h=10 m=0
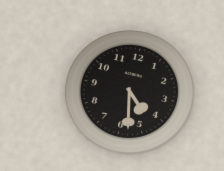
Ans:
h=4 m=28
